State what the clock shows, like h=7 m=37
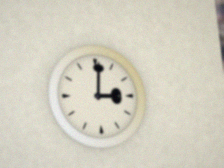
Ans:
h=3 m=1
